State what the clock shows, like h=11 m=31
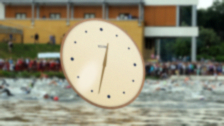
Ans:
h=12 m=33
